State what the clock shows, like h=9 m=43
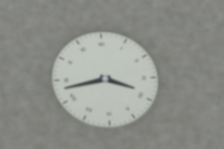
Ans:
h=3 m=43
